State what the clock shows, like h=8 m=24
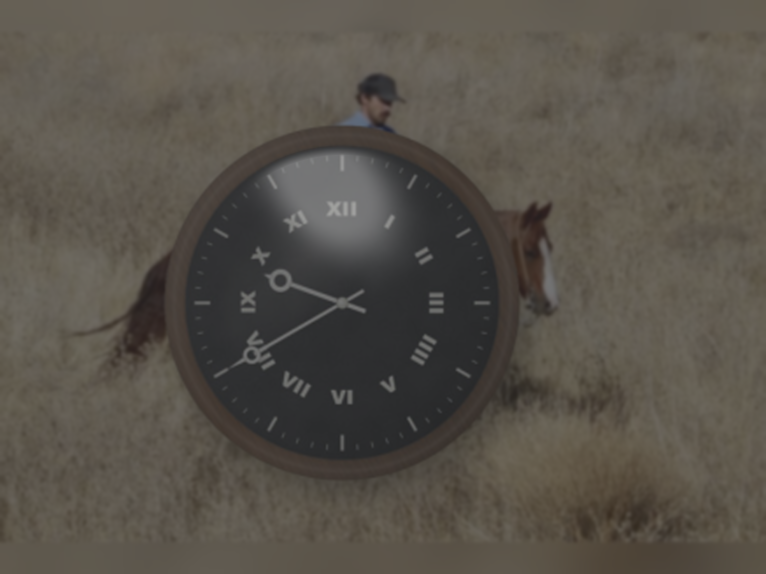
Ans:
h=9 m=40
